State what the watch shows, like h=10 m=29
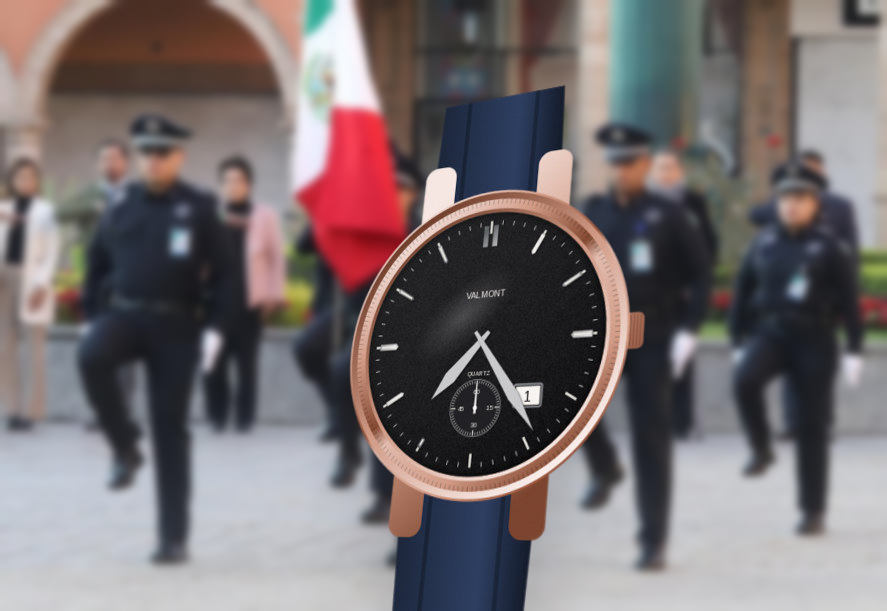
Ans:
h=7 m=24
